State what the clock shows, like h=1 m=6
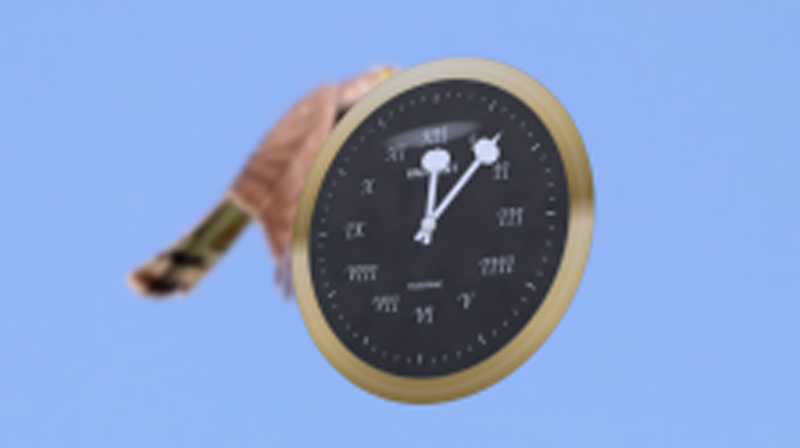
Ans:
h=12 m=7
